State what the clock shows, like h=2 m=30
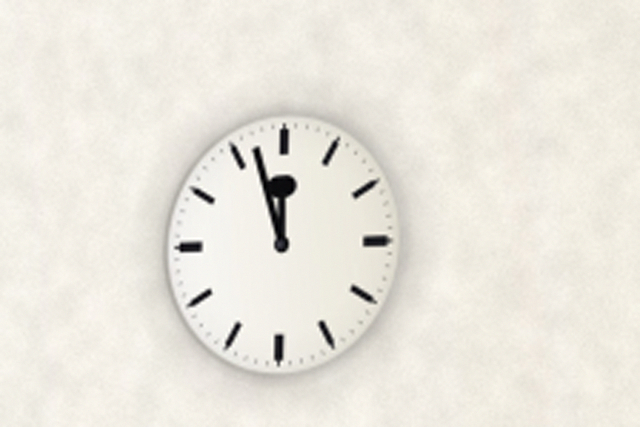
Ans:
h=11 m=57
